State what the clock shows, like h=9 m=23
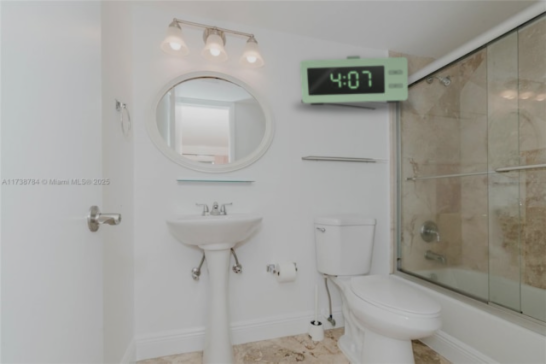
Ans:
h=4 m=7
